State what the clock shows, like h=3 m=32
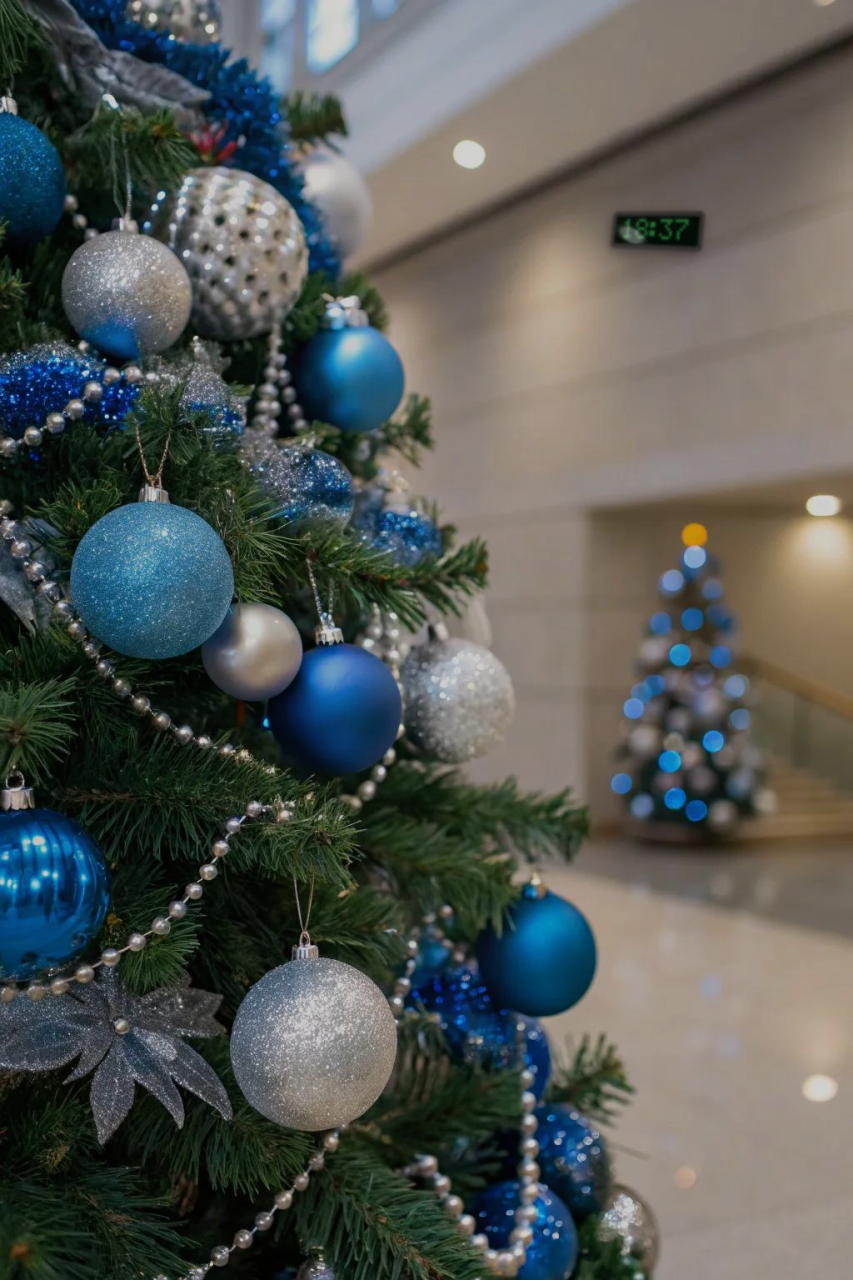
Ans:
h=18 m=37
